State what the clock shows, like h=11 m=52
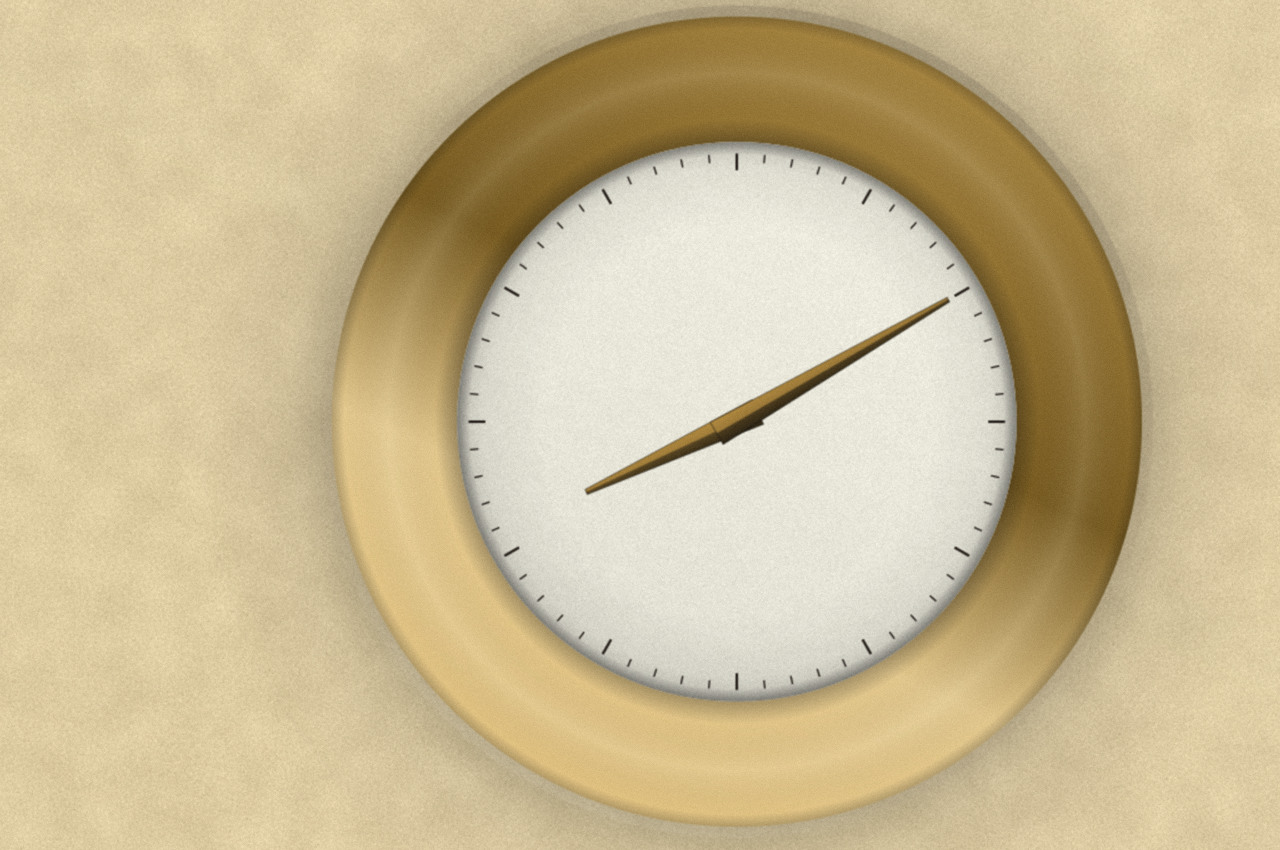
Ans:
h=8 m=10
